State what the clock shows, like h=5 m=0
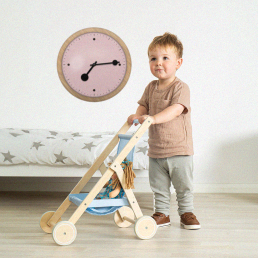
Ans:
h=7 m=14
